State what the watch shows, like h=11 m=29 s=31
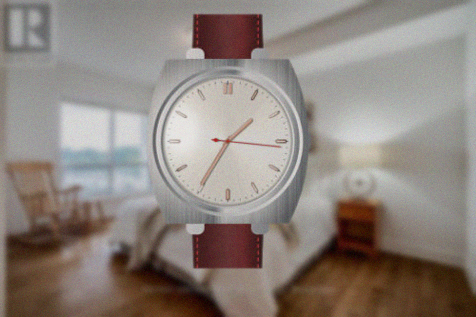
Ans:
h=1 m=35 s=16
